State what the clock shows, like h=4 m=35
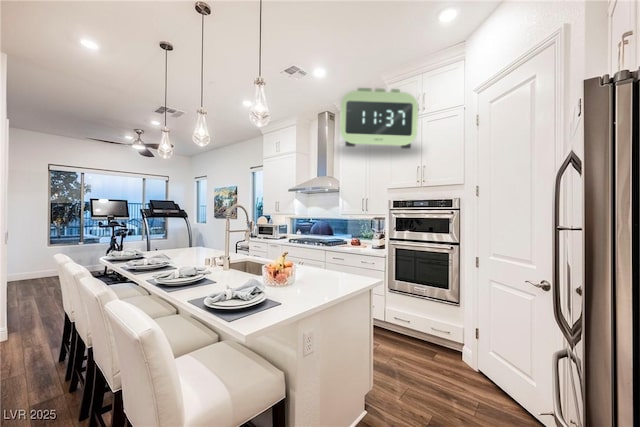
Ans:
h=11 m=37
